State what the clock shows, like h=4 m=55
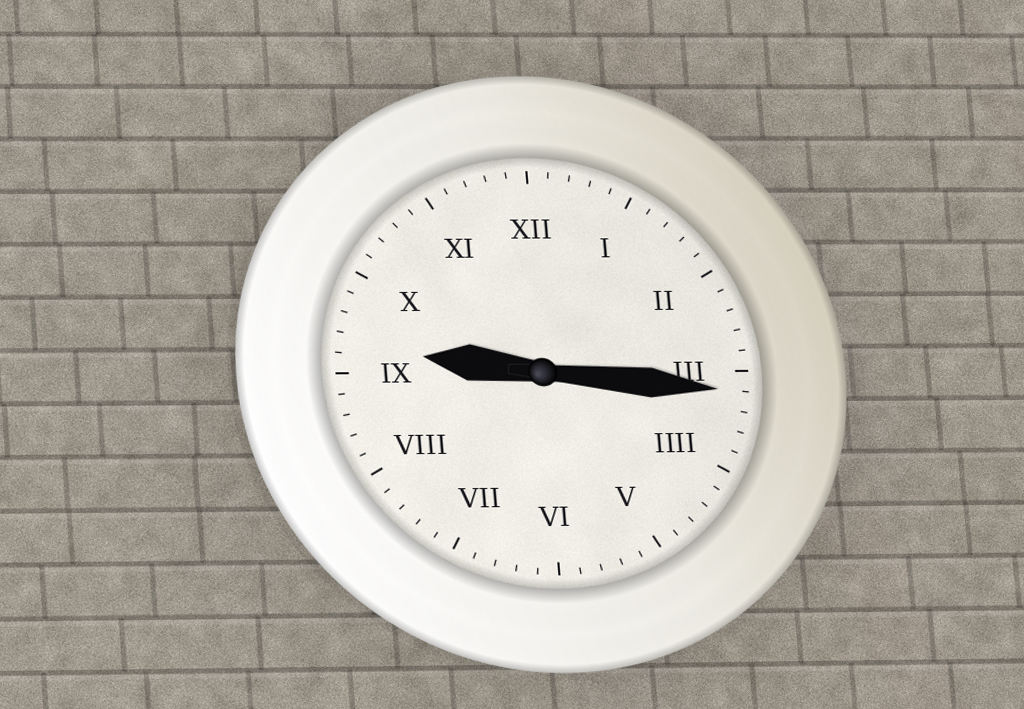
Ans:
h=9 m=16
